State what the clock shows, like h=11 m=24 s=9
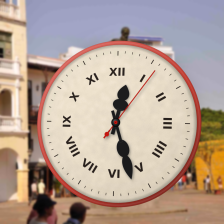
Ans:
h=12 m=27 s=6
